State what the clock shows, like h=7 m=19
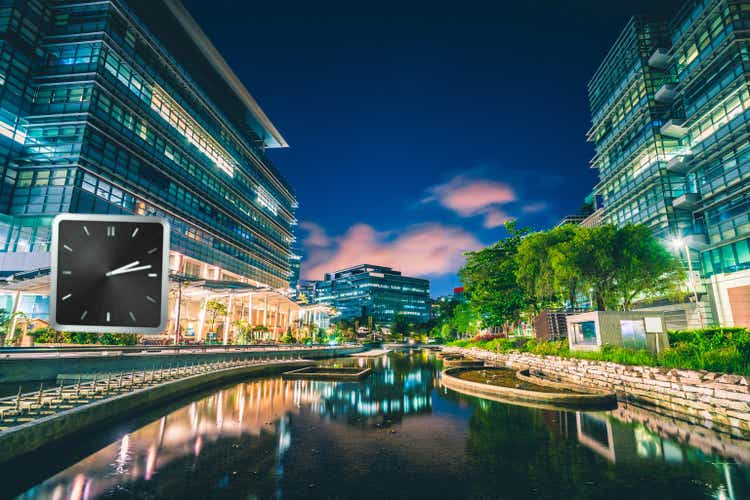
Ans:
h=2 m=13
